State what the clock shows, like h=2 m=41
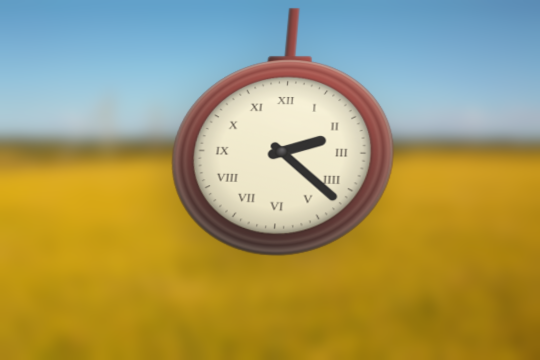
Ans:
h=2 m=22
